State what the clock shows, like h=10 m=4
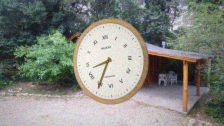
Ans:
h=8 m=35
